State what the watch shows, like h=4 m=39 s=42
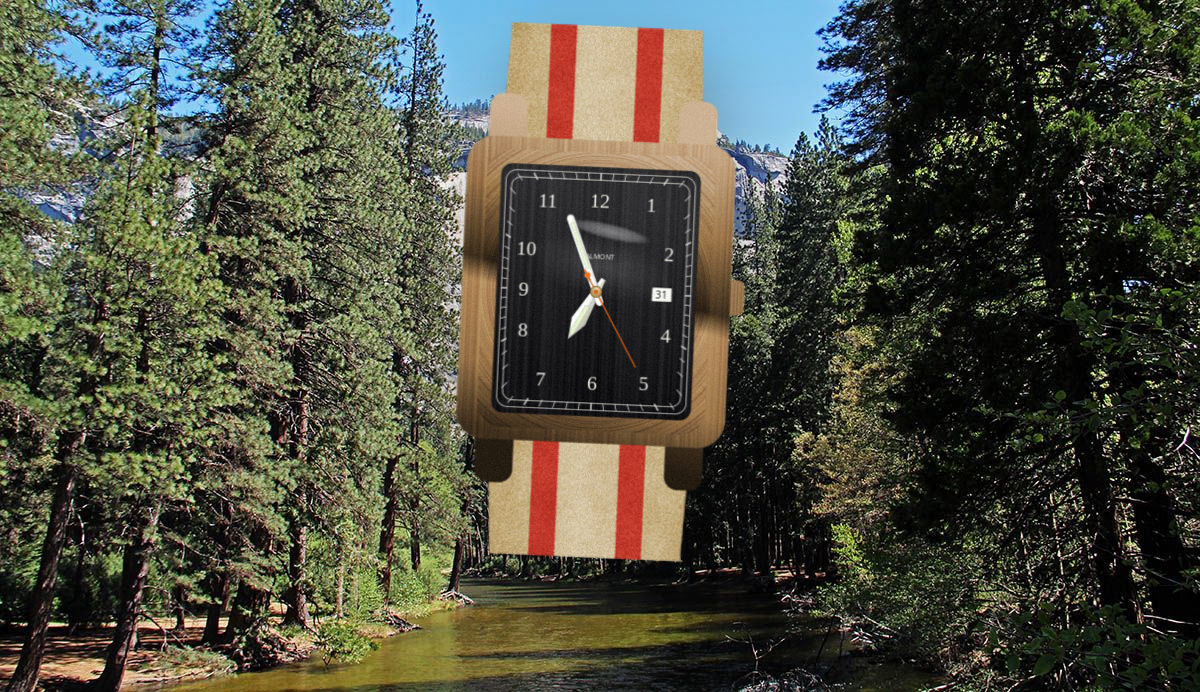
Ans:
h=6 m=56 s=25
